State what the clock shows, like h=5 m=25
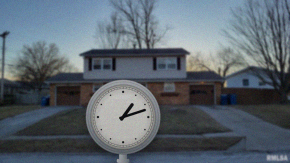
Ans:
h=1 m=12
